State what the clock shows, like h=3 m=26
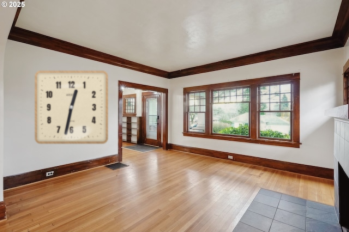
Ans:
h=12 m=32
